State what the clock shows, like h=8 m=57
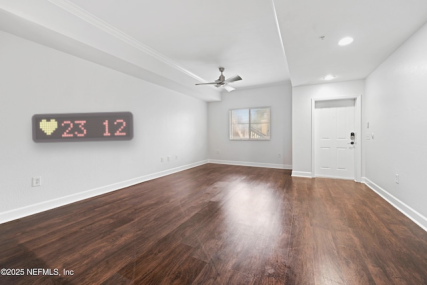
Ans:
h=23 m=12
